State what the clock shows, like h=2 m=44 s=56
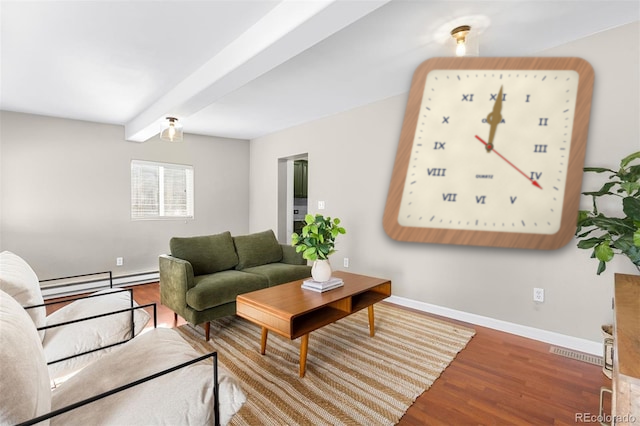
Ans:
h=12 m=0 s=21
